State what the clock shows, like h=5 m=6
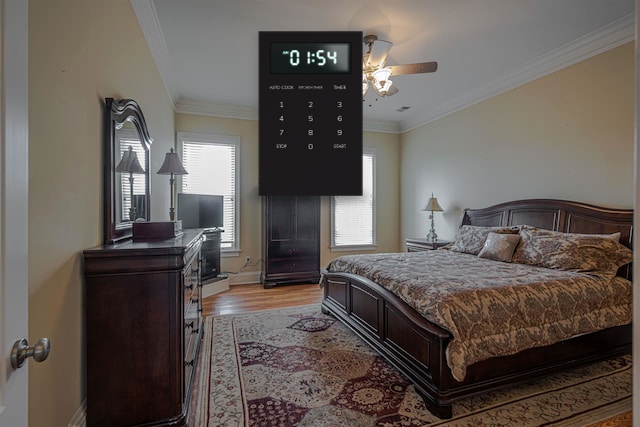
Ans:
h=1 m=54
